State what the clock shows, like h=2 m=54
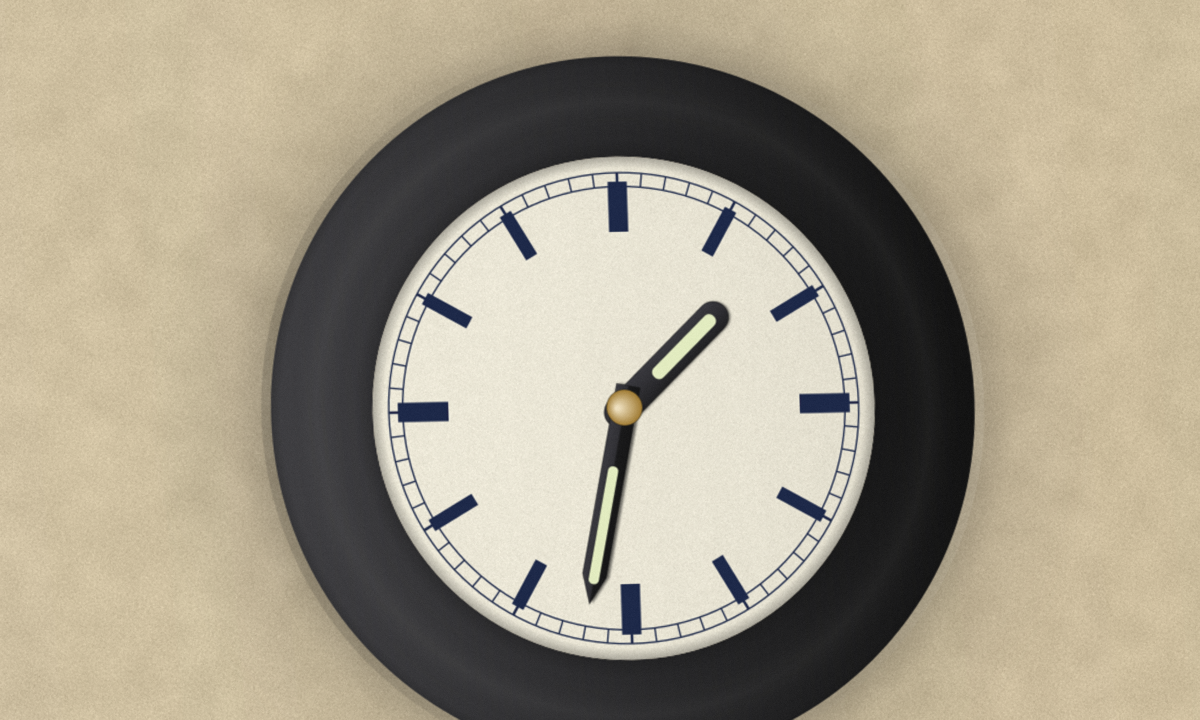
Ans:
h=1 m=32
